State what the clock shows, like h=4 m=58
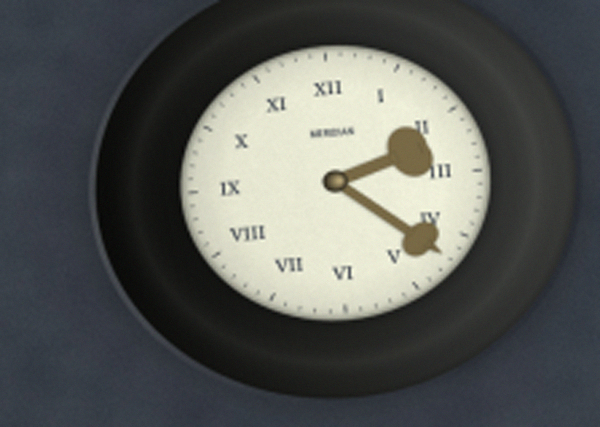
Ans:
h=2 m=22
